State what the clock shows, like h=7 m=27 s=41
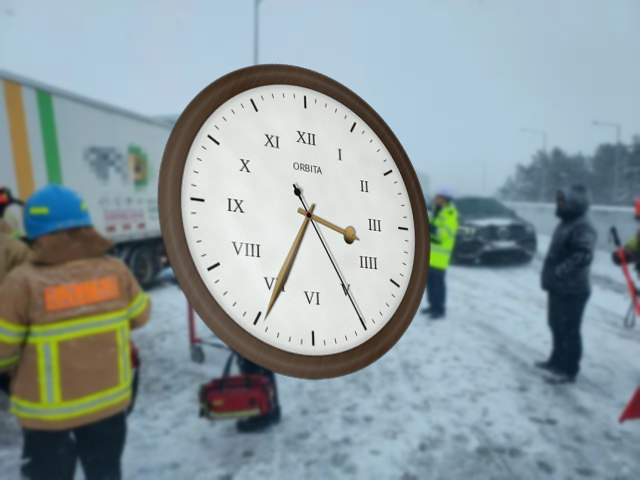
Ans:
h=3 m=34 s=25
